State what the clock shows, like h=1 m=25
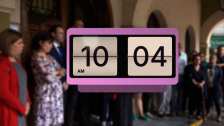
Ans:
h=10 m=4
